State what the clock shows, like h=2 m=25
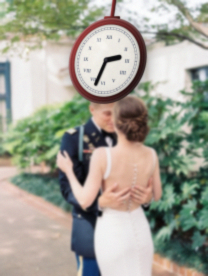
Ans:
h=2 m=33
